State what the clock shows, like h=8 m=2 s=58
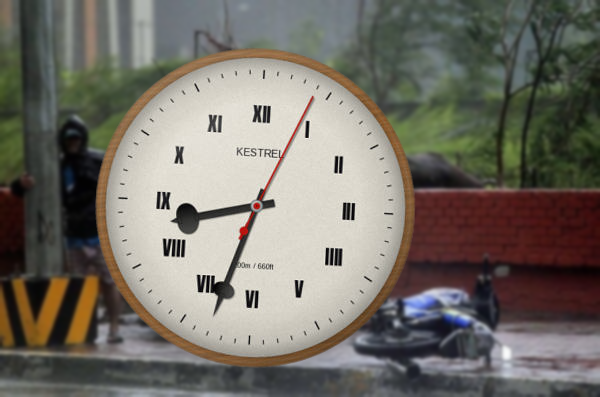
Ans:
h=8 m=33 s=4
